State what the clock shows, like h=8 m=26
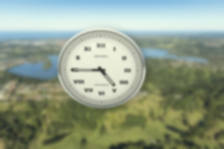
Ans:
h=4 m=45
